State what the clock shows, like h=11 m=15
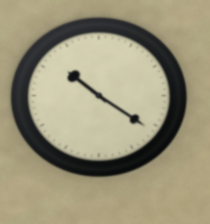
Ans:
h=10 m=21
